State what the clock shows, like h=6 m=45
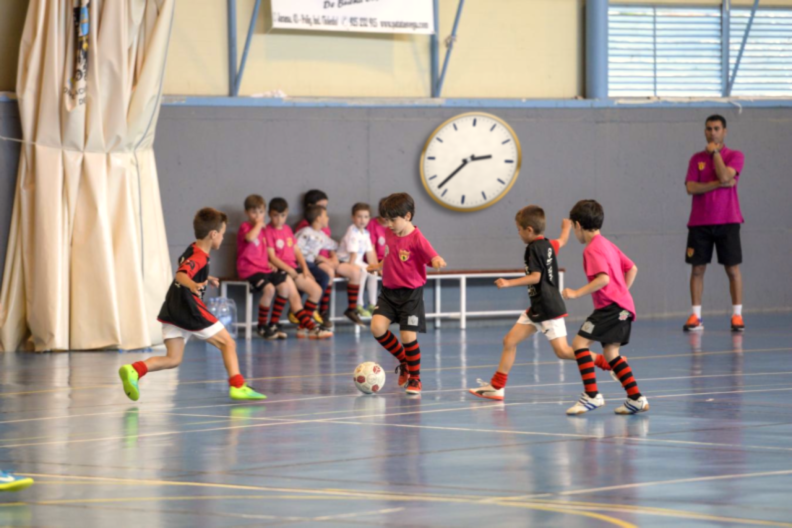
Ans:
h=2 m=37
